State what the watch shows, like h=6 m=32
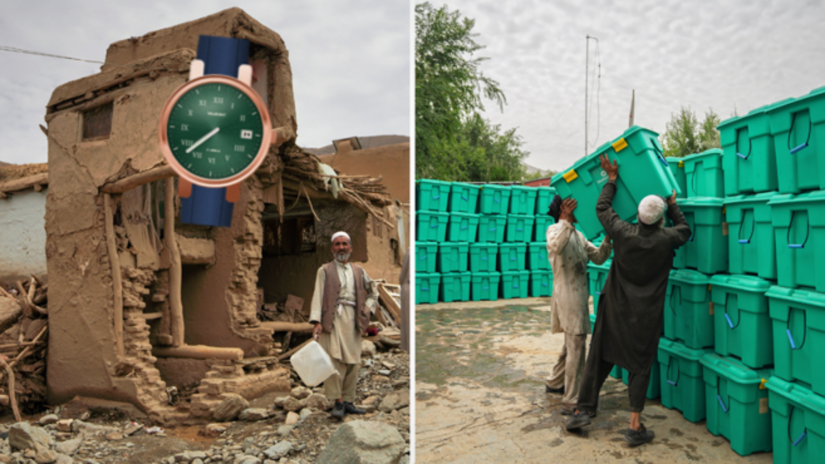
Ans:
h=7 m=38
